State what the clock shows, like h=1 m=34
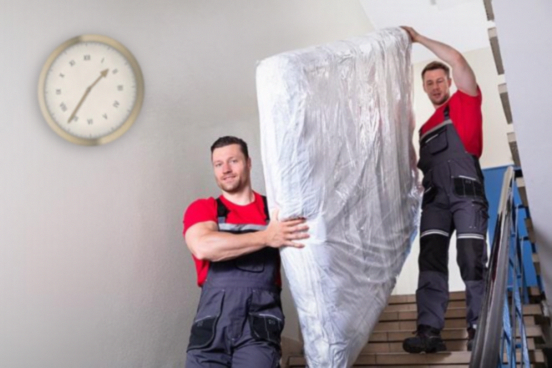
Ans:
h=1 m=36
